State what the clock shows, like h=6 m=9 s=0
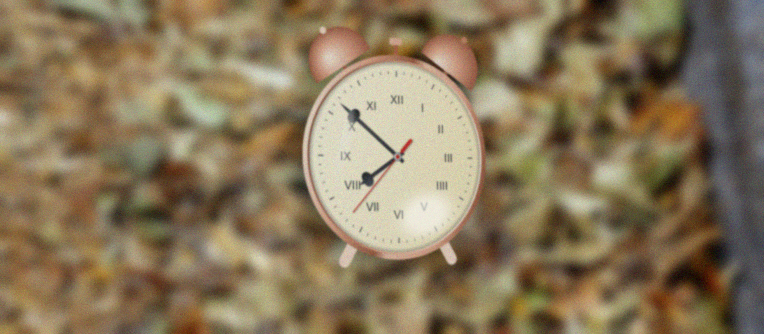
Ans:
h=7 m=51 s=37
